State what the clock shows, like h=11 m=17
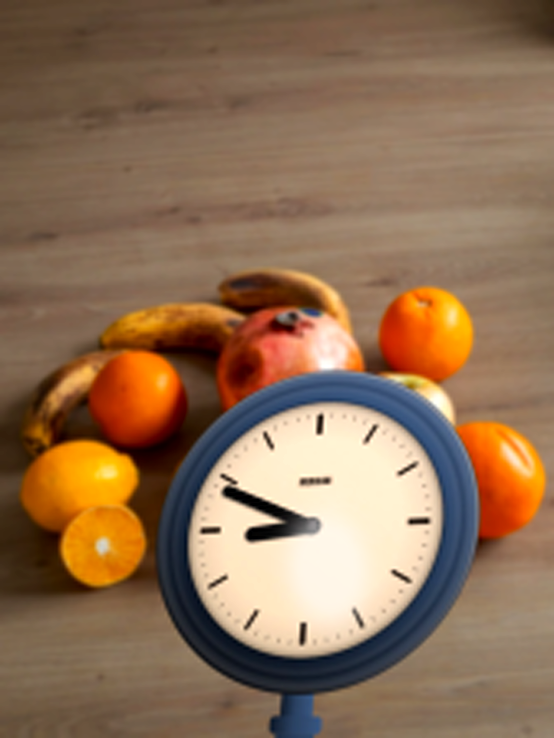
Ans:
h=8 m=49
